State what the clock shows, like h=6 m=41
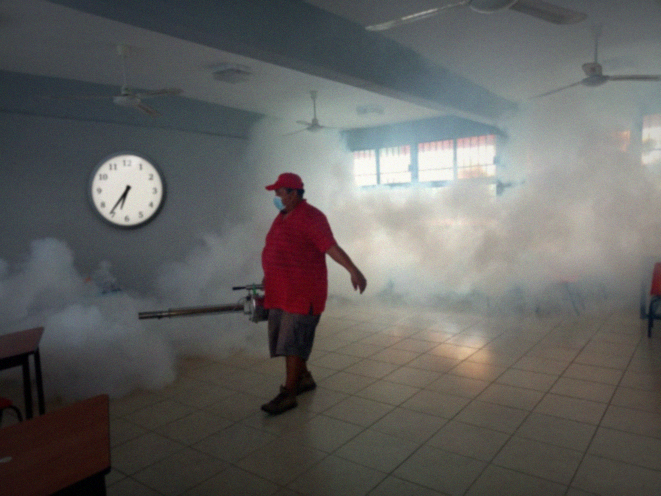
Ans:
h=6 m=36
